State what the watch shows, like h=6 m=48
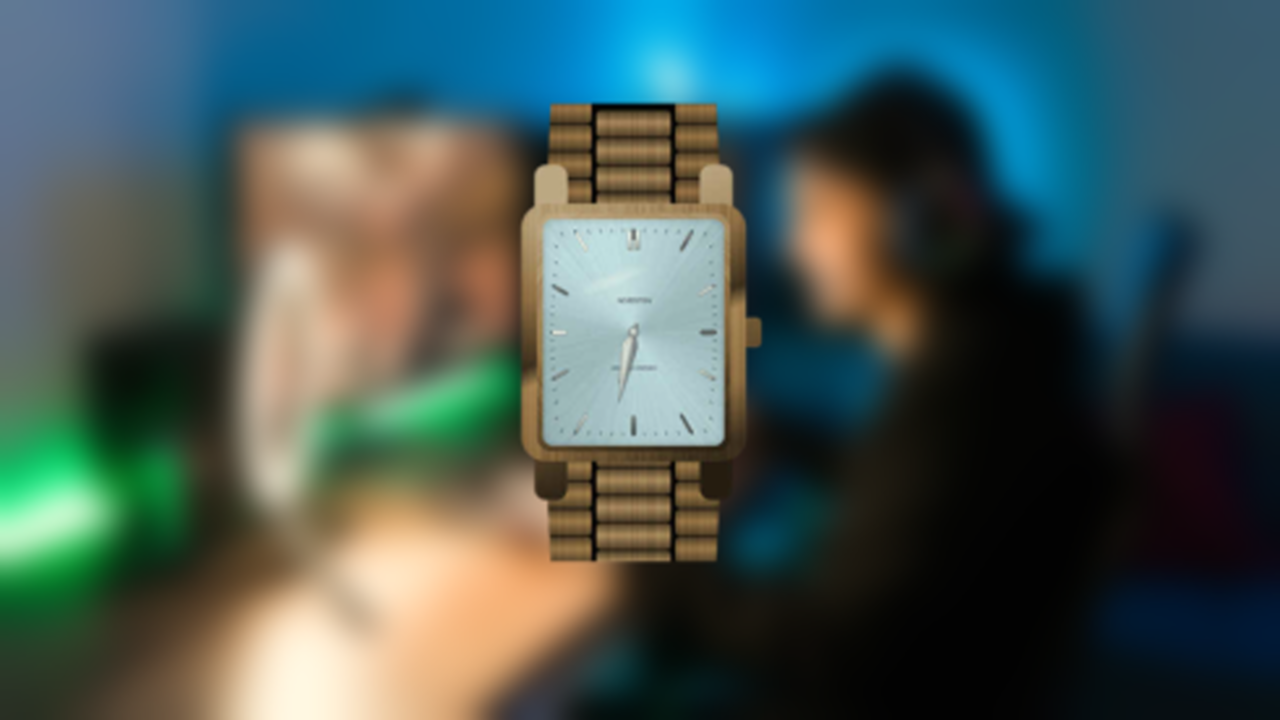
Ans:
h=6 m=32
